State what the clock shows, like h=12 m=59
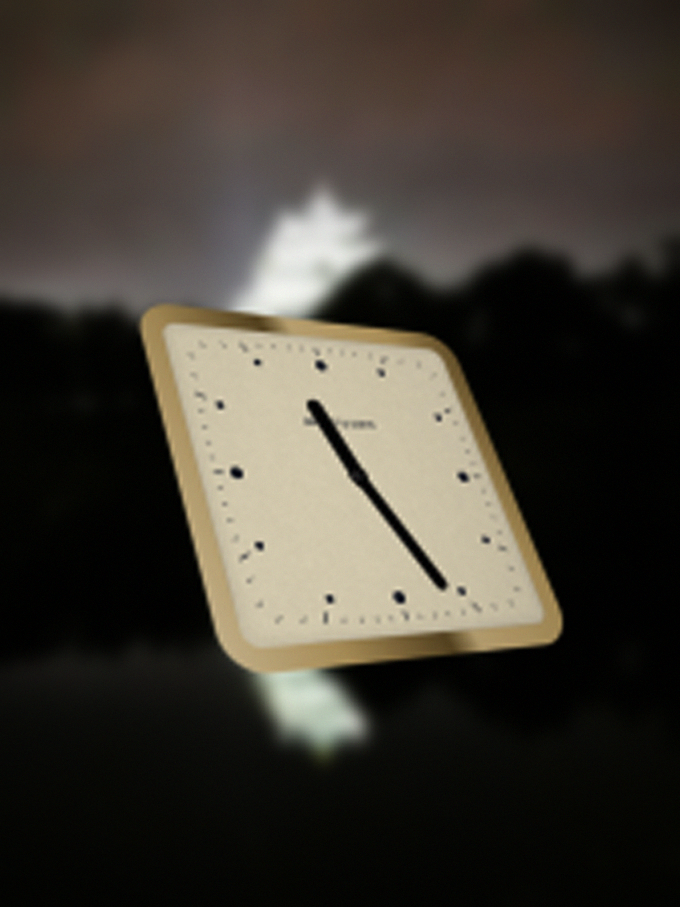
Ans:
h=11 m=26
